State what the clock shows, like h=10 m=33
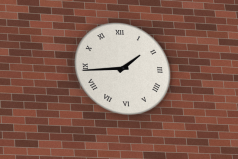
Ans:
h=1 m=44
